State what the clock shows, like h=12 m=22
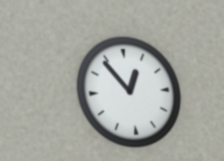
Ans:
h=12 m=54
